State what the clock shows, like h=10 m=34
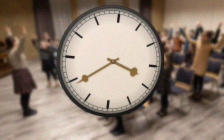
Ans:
h=3 m=39
